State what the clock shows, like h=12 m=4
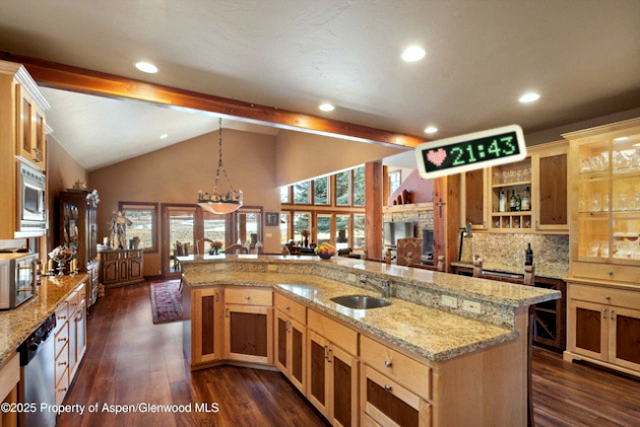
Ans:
h=21 m=43
